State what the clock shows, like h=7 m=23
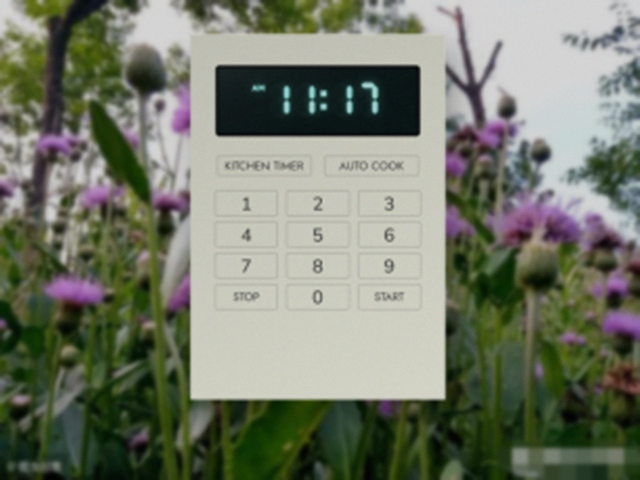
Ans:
h=11 m=17
